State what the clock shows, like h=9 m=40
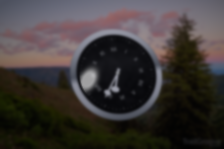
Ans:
h=6 m=36
